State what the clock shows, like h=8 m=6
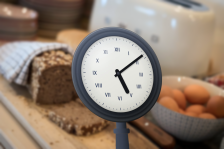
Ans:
h=5 m=9
